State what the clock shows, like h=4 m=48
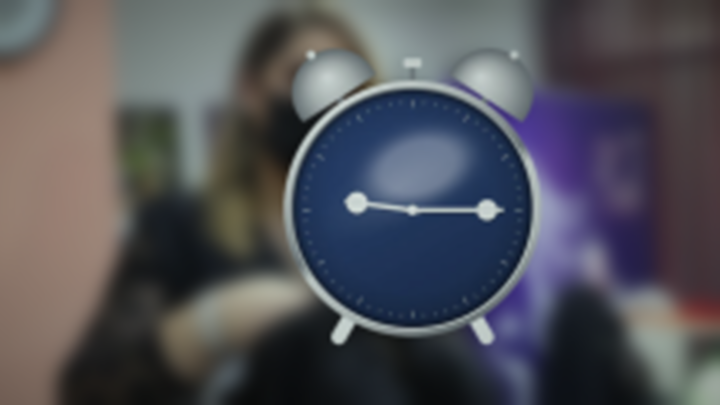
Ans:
h=9 m=15
